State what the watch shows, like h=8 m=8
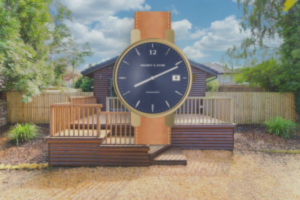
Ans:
h=8 m=11
